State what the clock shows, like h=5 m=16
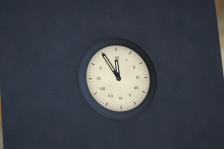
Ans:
h=11 m=55
